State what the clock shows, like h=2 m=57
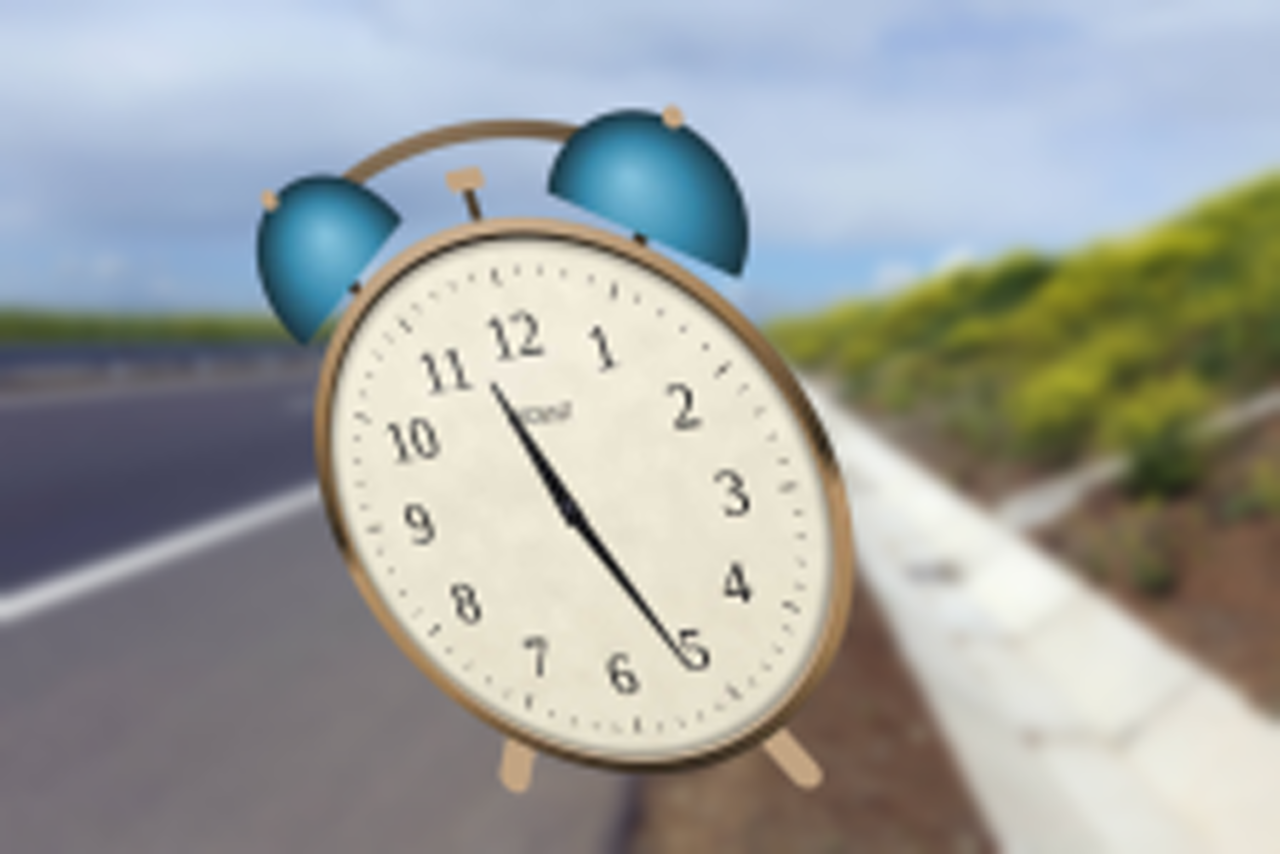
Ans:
h=11 m=26
